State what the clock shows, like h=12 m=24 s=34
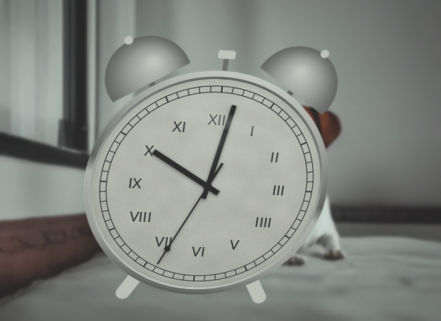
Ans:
h=10 m=1 s=34
